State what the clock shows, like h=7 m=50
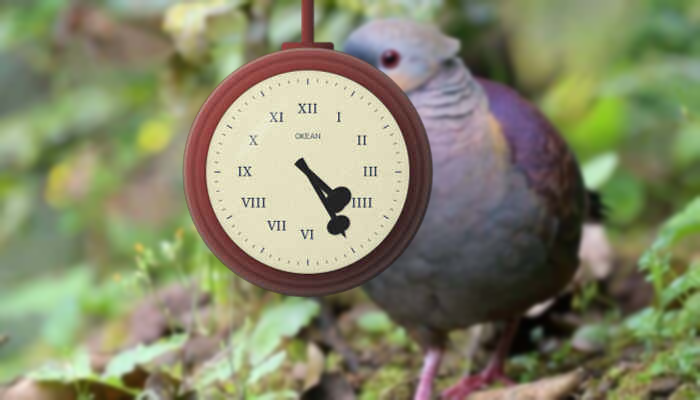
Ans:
h=4 m=25
